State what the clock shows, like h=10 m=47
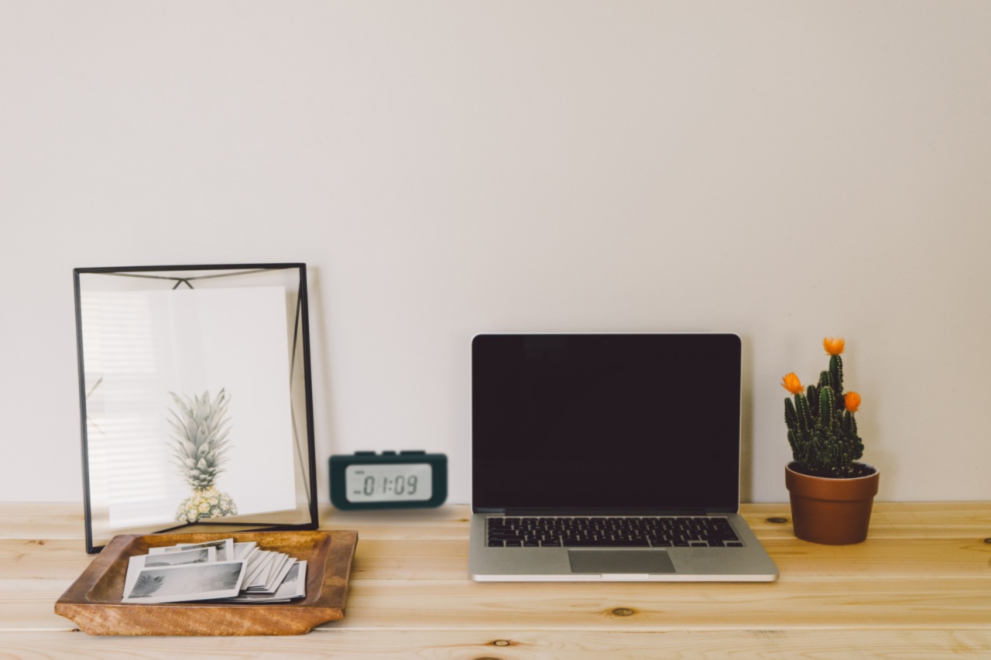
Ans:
h=1 m=9
